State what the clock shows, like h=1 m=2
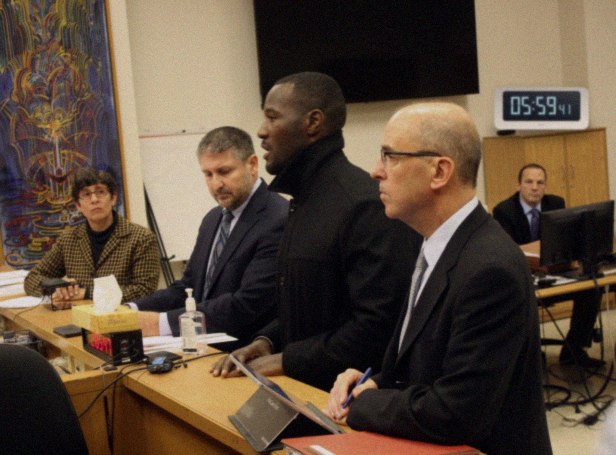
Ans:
h=5 m=59
